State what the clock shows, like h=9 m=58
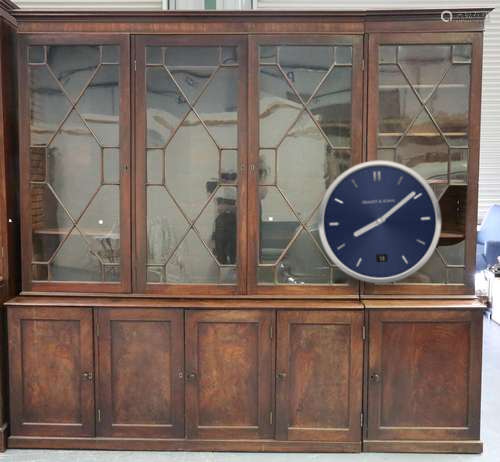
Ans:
h=8 m=9
